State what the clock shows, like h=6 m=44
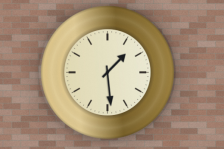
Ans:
h=1 m=29
